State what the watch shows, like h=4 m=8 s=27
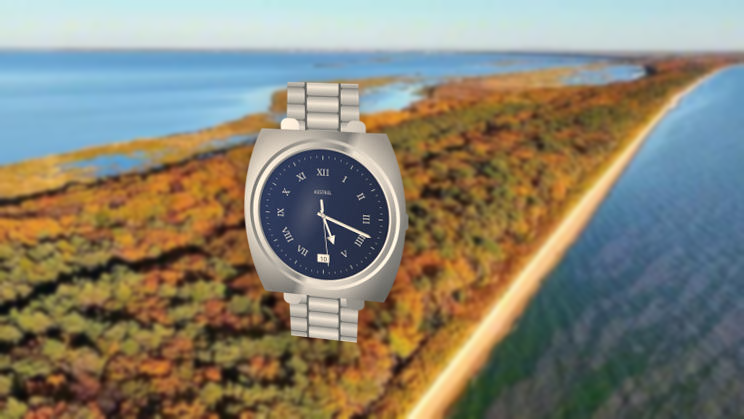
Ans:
h=5 m=18 s=29
